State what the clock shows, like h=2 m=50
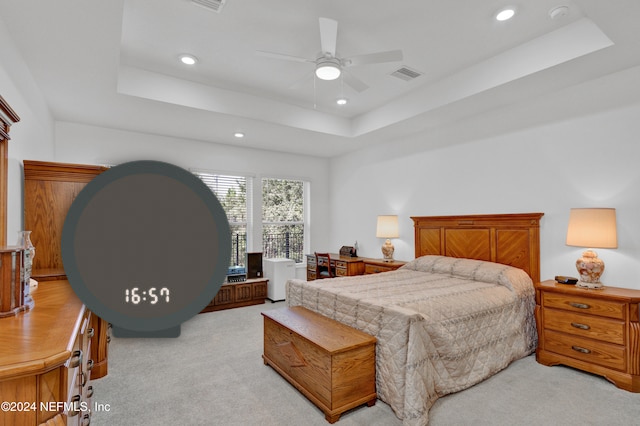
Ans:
h=16 m=57
